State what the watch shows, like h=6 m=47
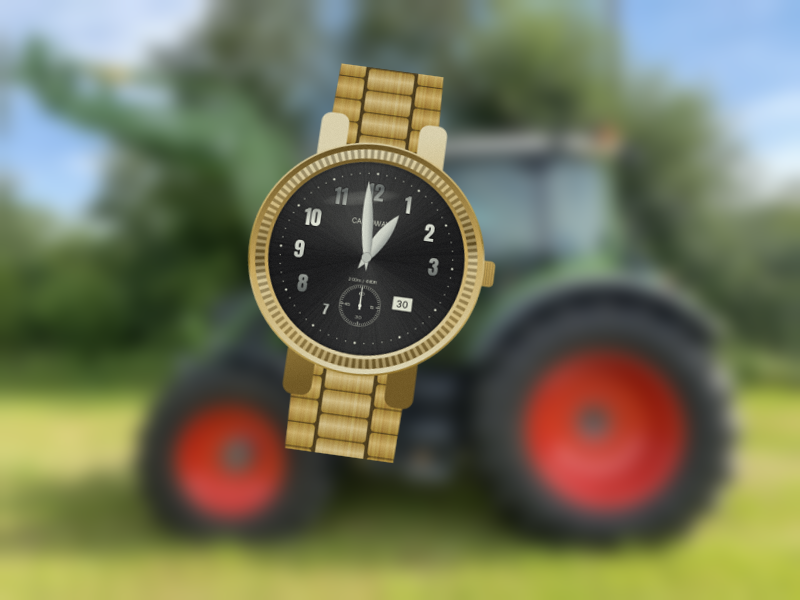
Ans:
h=12 m=59
